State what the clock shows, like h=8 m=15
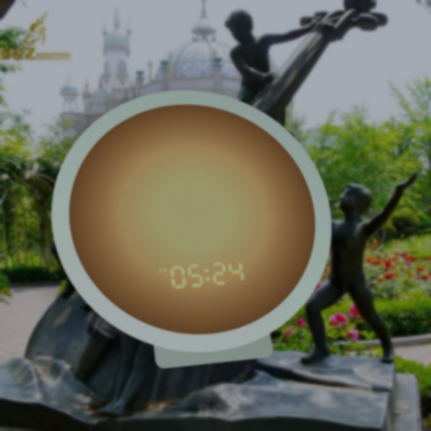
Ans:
h=5 m=24
